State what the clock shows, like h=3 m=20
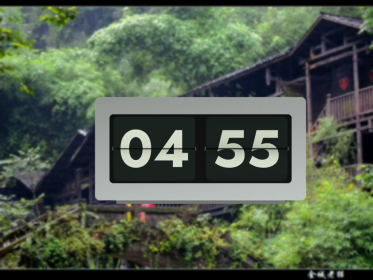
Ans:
h=4 m=55
